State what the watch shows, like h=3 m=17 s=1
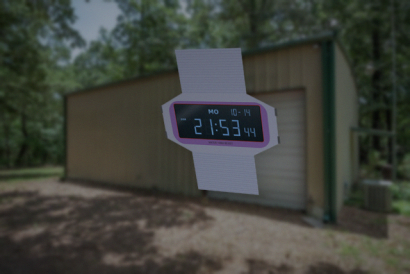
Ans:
h=21 m=53 s=44
